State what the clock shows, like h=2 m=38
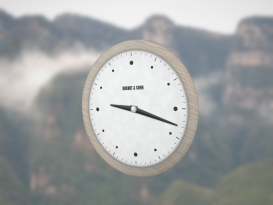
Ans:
h=9 m=18
